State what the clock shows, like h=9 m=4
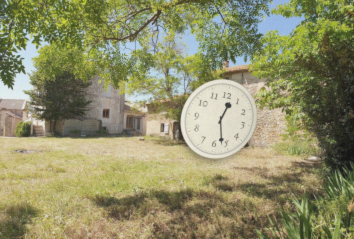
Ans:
h=12 m=27
